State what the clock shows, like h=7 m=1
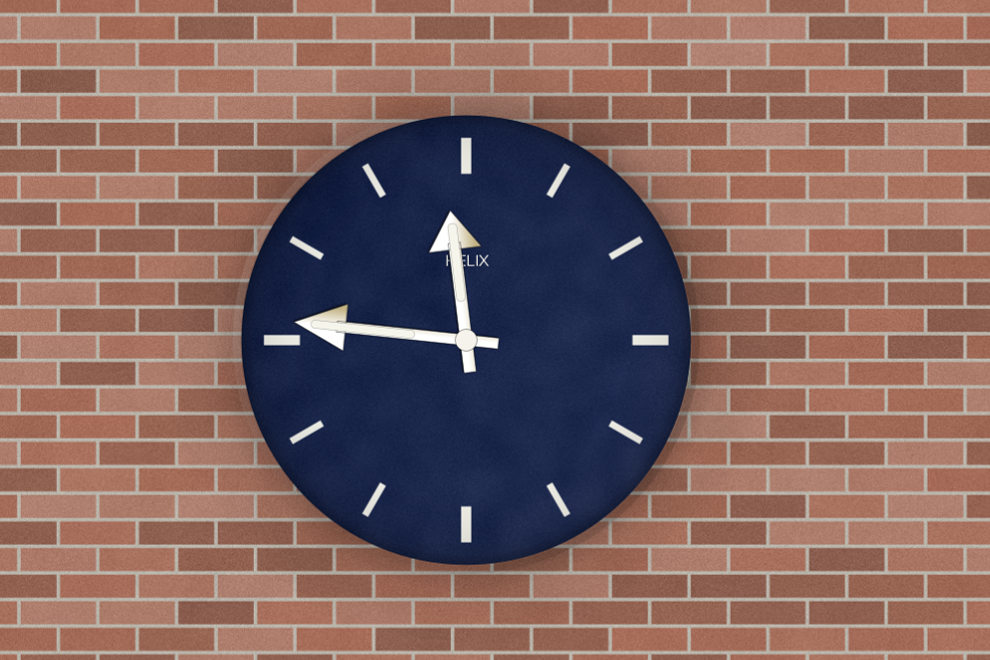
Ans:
h=11 m=46
